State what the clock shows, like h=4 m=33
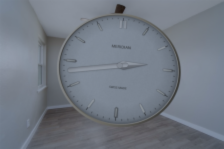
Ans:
h=2 m=43
